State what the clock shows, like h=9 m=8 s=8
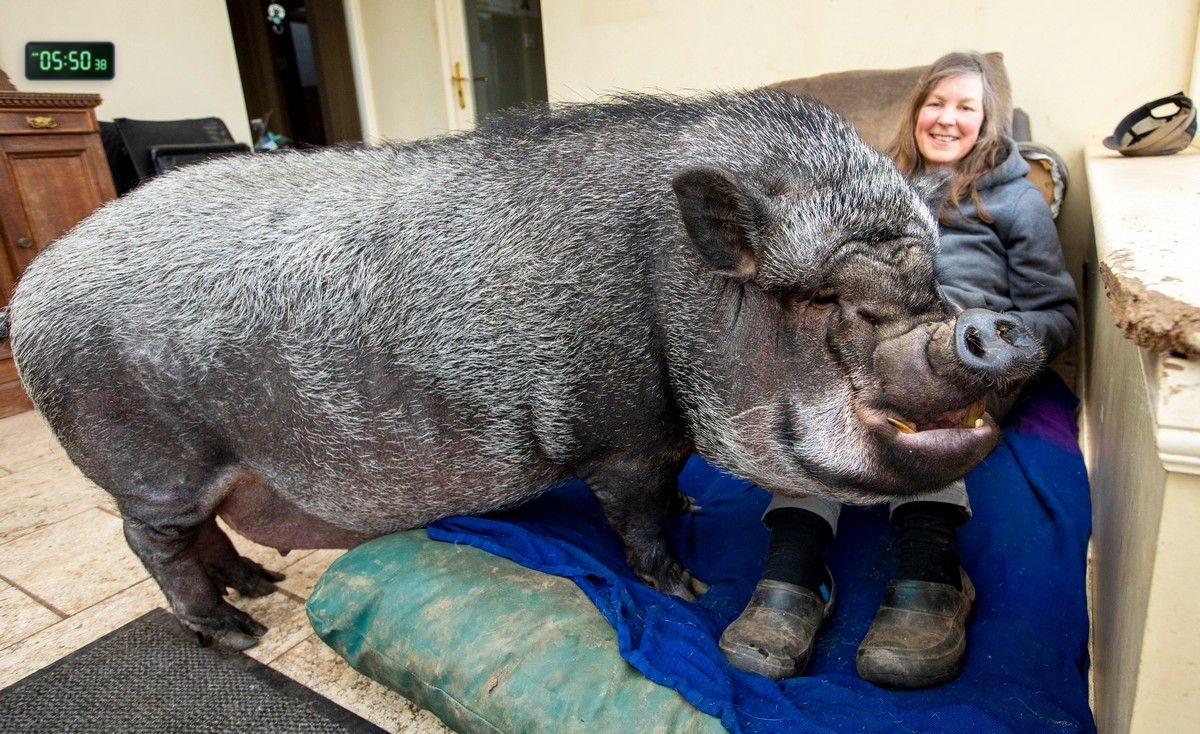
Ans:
h=5 m=50 s=38
